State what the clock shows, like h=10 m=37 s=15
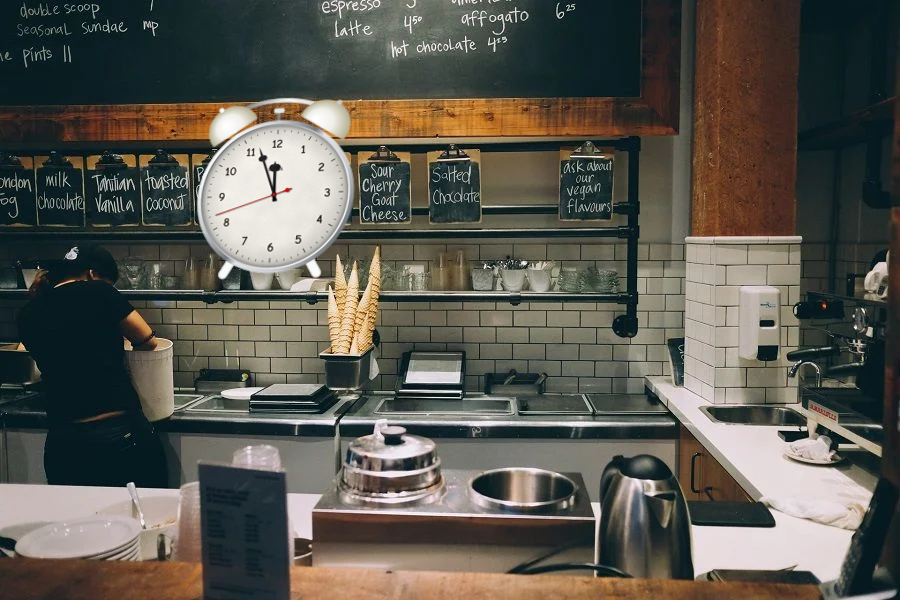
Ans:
h=11 m=56 s=42
